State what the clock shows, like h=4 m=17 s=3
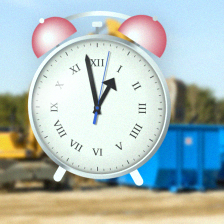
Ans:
h=12 m=58 s=2
